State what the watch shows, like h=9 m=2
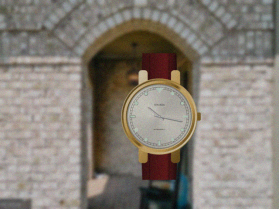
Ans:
h=10 m=17
